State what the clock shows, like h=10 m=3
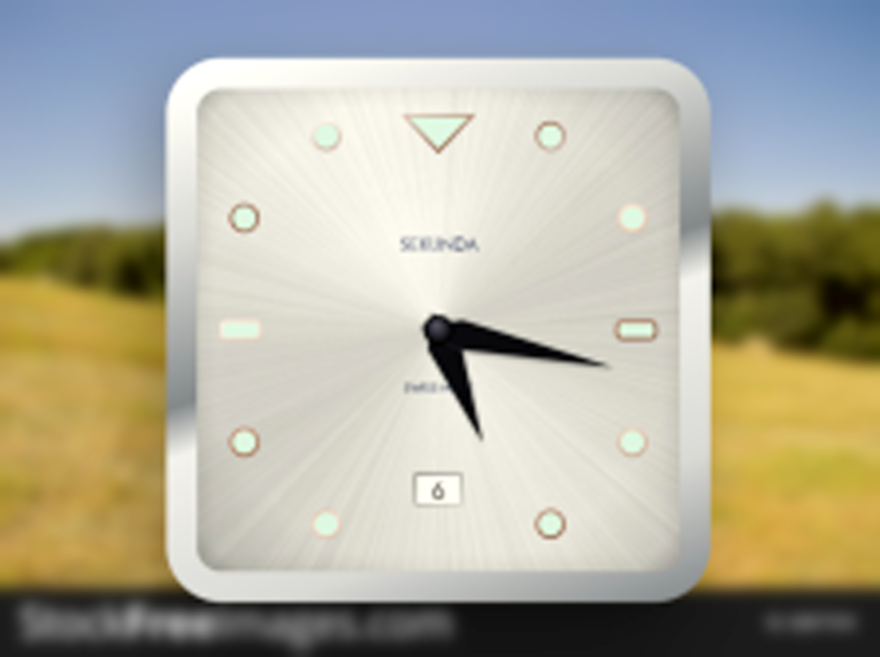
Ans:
h=5 m=17
